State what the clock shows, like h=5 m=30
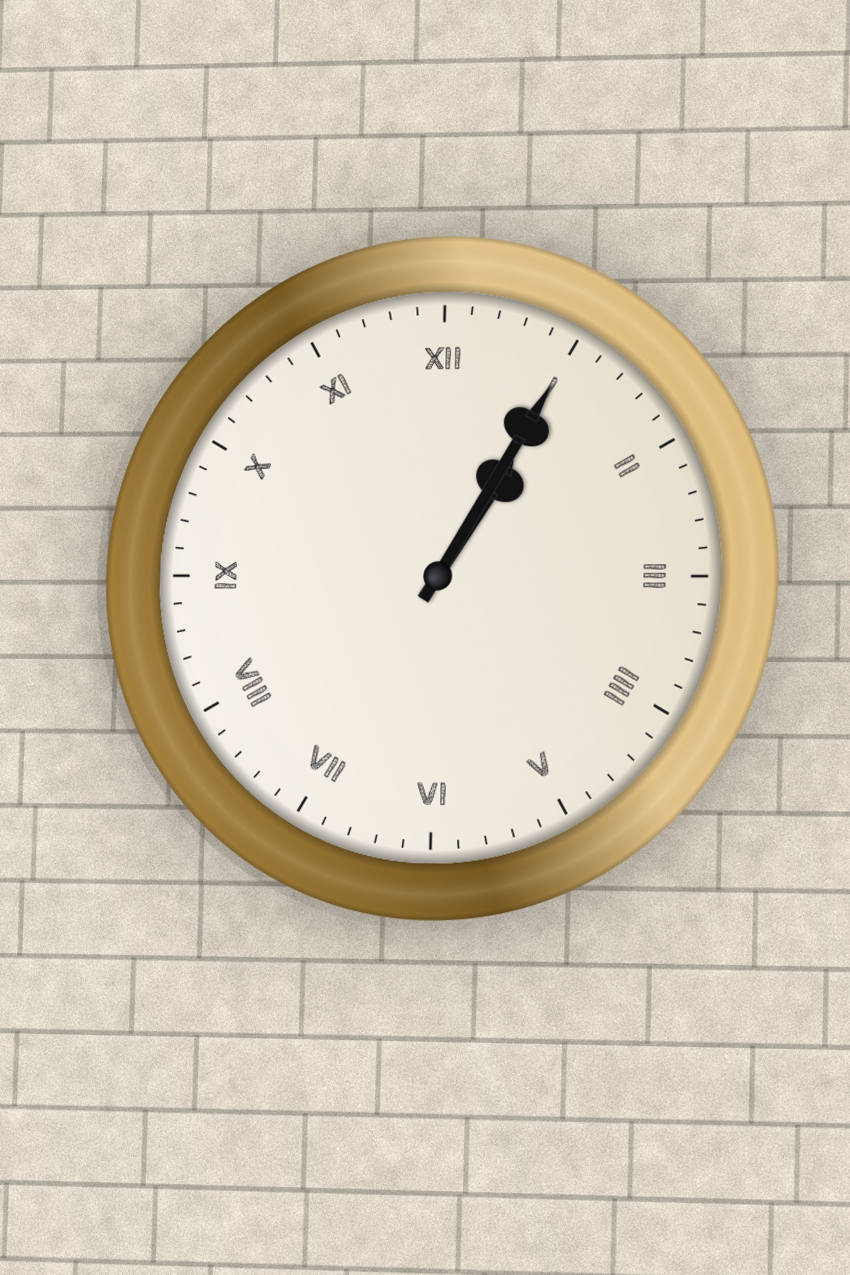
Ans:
h=1 m=5
